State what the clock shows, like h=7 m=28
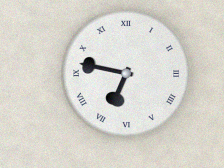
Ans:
h=6 m=47
